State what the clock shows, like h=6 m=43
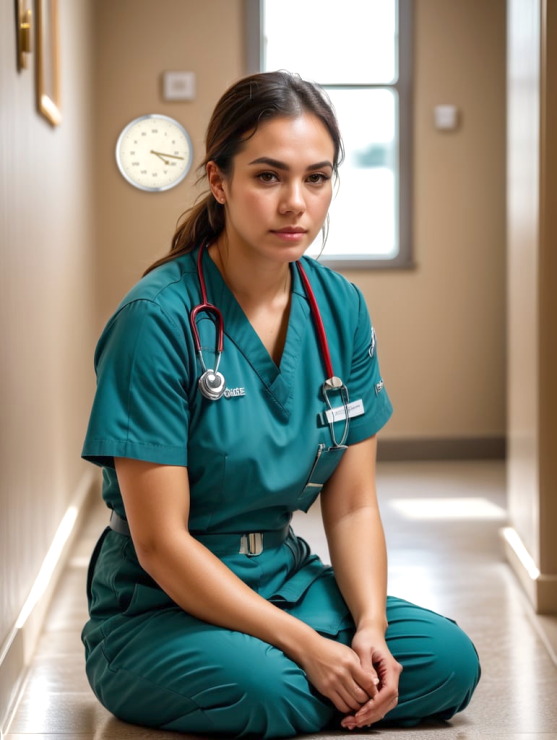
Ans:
h=4 m=17
